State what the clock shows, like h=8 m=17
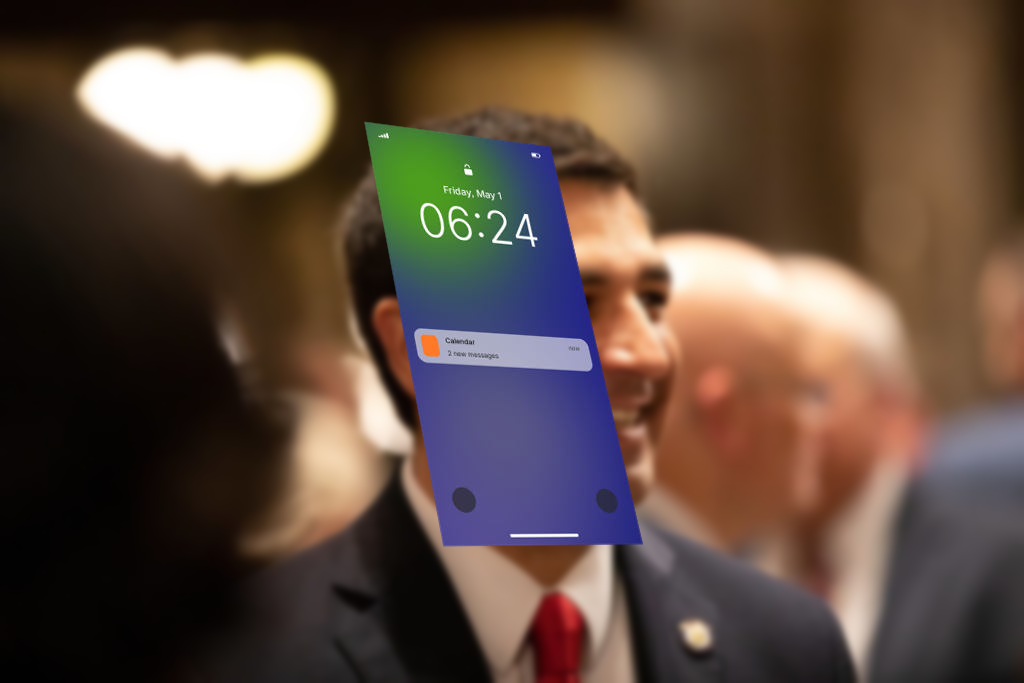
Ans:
h=6 m=24
